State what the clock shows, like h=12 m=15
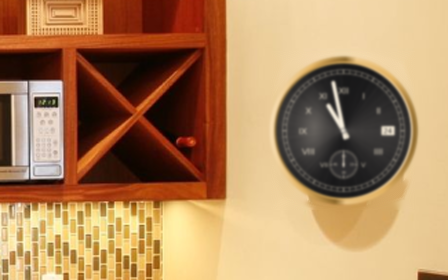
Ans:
h=10 m=58
